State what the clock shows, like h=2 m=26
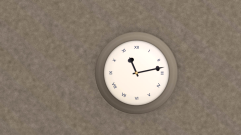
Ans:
h=11 m=13
